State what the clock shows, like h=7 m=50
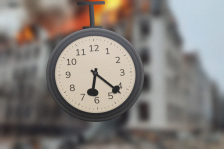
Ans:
h=6 m=22
